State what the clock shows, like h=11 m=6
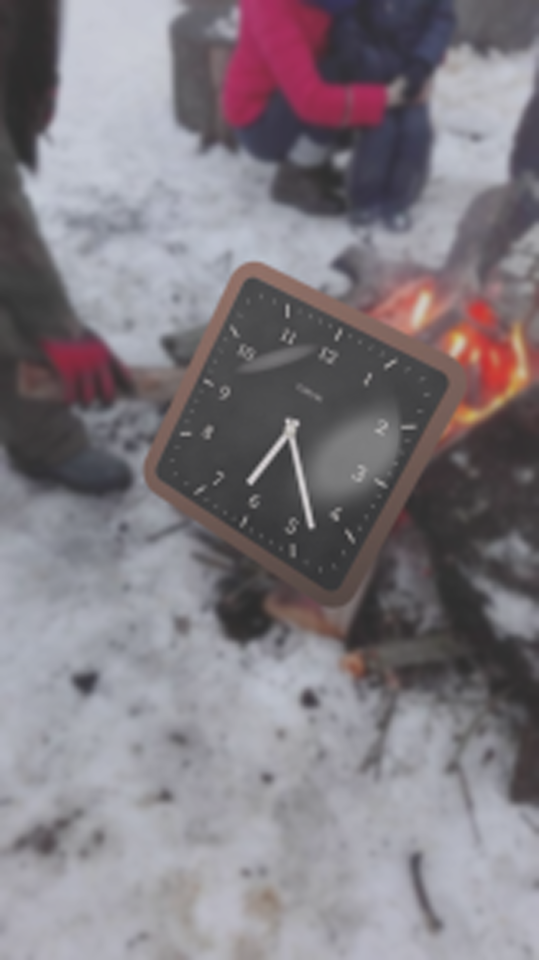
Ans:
h=6 m=23
